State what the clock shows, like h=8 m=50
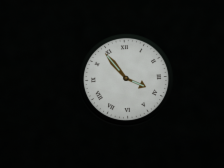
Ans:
h=3 m=54
